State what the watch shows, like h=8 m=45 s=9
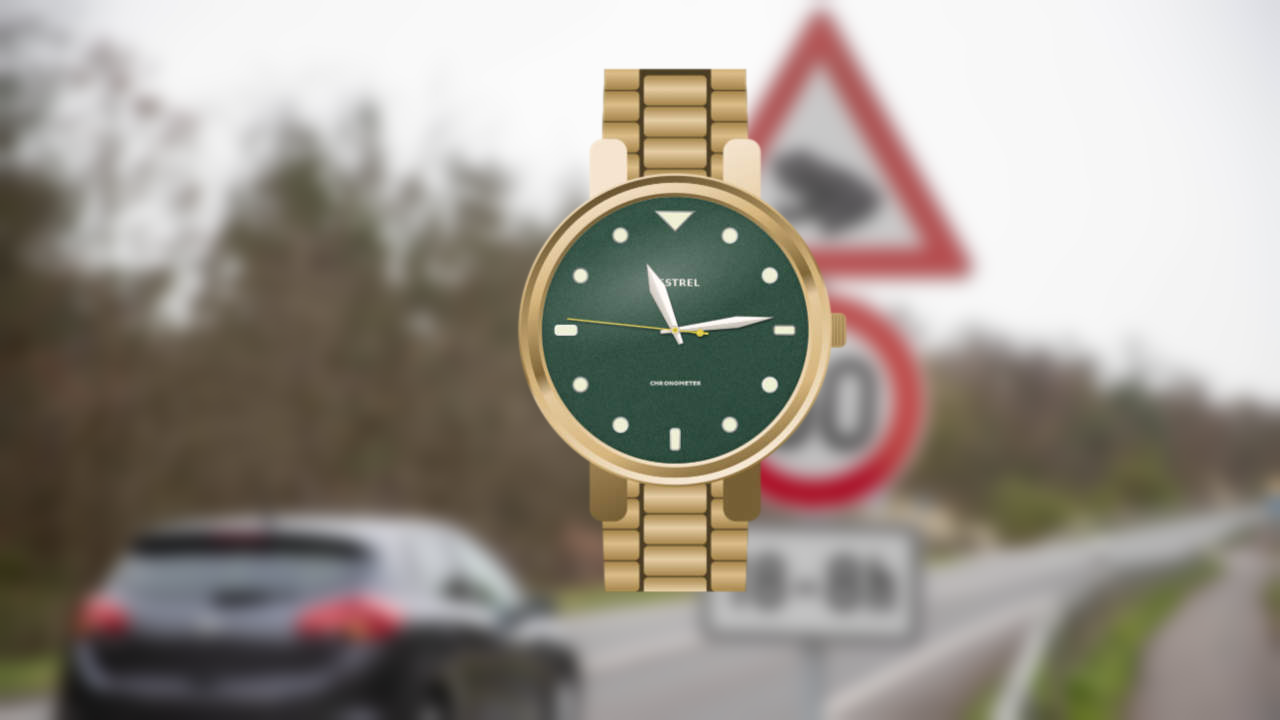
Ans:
h=11 m=13 s=46
